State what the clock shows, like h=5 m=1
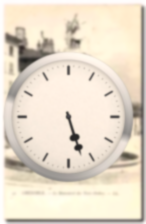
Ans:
h=5 m=27
